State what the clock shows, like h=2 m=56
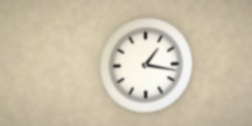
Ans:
h=1 m=17
